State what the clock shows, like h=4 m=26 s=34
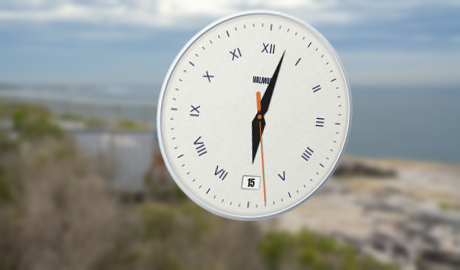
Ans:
h=6 m=2 s=28
